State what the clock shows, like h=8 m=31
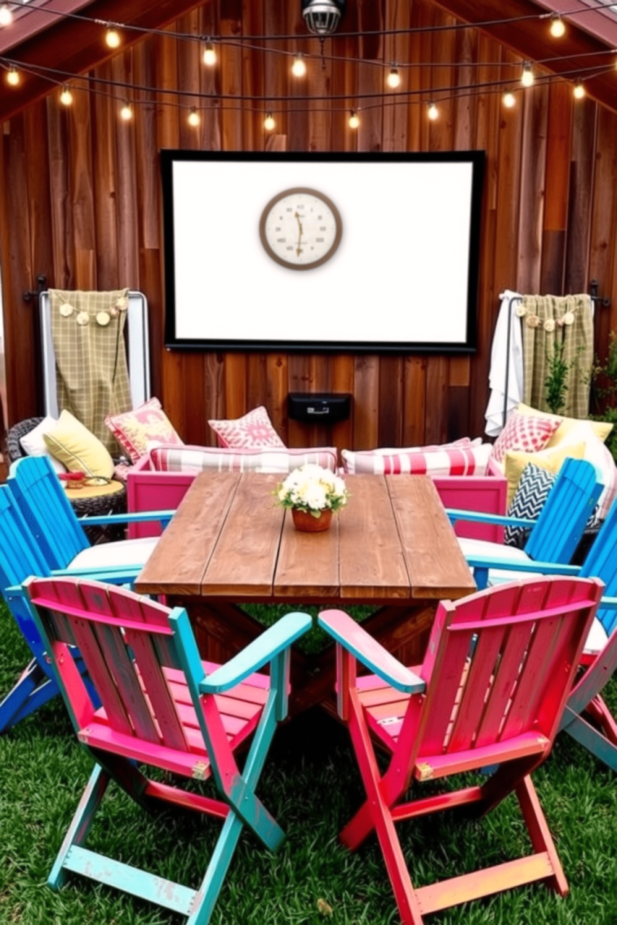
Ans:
h=11 m=31
